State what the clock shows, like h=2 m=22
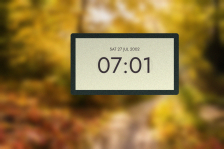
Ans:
h=7 m=1
